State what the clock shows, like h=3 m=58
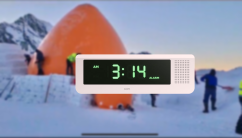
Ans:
h=3 m=14
